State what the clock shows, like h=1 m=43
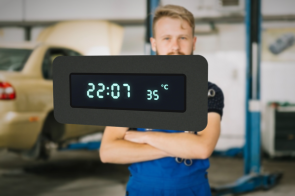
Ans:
h=22 m=7
